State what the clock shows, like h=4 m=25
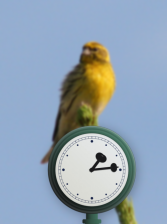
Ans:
h=1 m=14
